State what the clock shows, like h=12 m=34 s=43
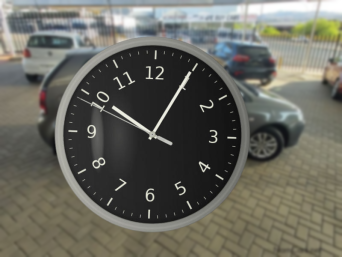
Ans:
h=10 m=4 s=49
